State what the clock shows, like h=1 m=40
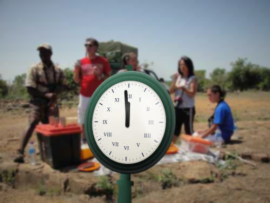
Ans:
h=11 m=59
